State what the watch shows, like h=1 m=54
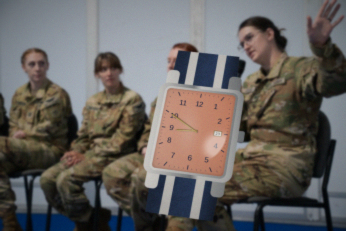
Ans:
h=8 m=50
